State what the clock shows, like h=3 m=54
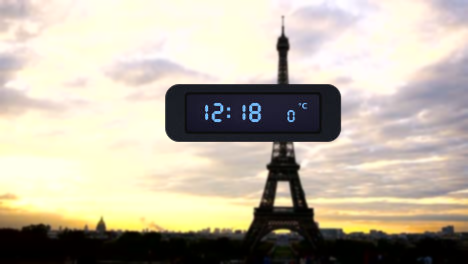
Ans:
h=12 m=18
